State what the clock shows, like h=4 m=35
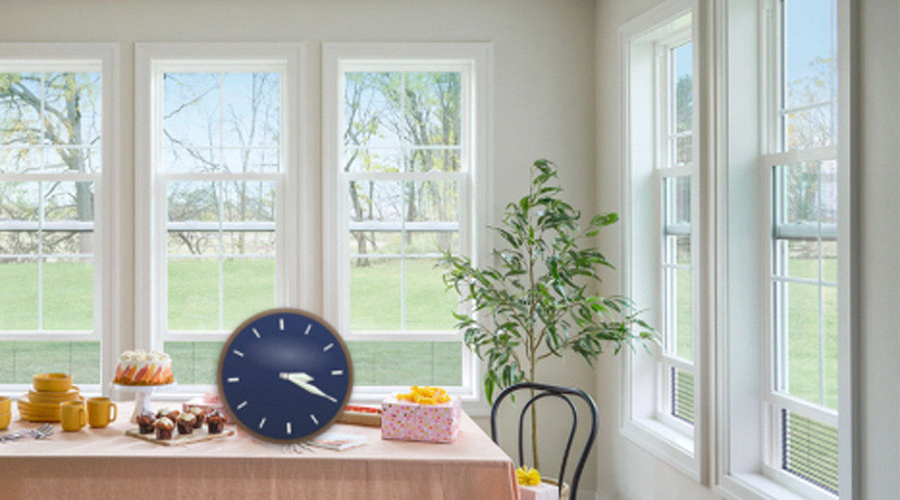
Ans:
h=3 m=20
